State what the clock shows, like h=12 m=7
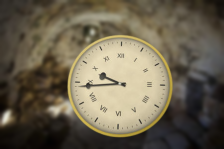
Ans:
h=9 m=44
